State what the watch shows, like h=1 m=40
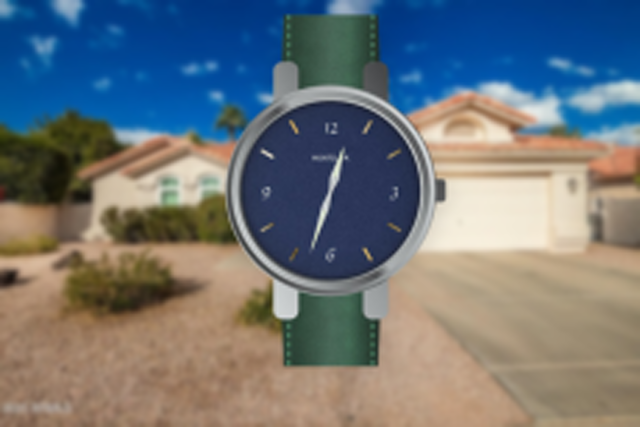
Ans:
h=12 m=33
